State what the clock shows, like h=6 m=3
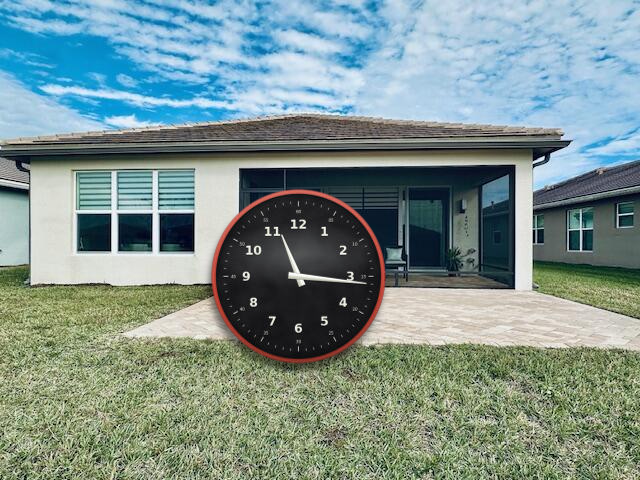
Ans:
h=11 m=16
